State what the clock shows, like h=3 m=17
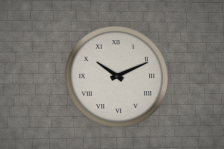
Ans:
h=10 m=11
